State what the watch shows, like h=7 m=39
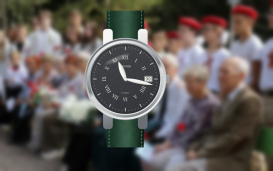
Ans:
h=11 m=17
